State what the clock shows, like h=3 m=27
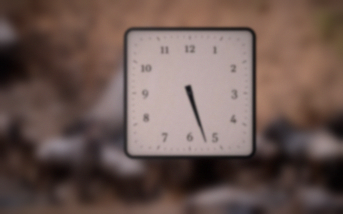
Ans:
h=5 m=27
